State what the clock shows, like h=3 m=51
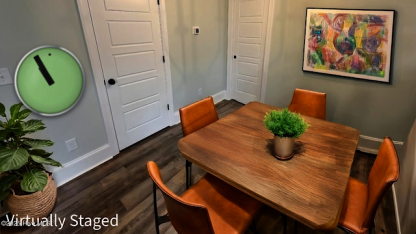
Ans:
h=10 m=55
